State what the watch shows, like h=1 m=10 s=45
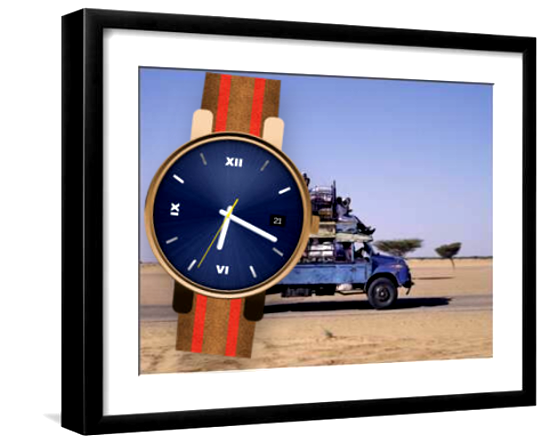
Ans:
h=6 m=18 s=34
